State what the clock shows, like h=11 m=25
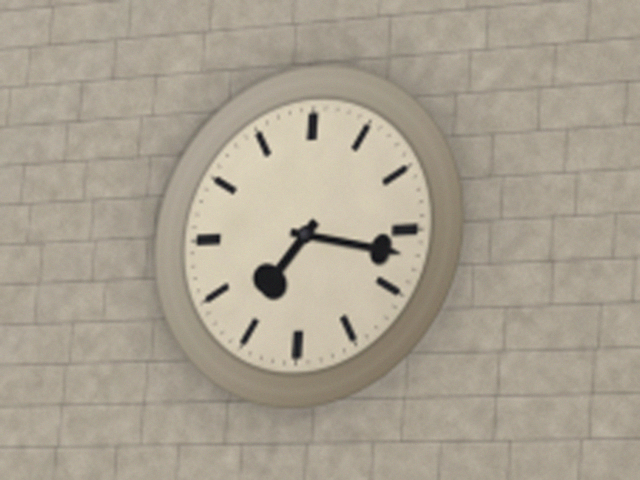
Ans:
h=7 m=17
